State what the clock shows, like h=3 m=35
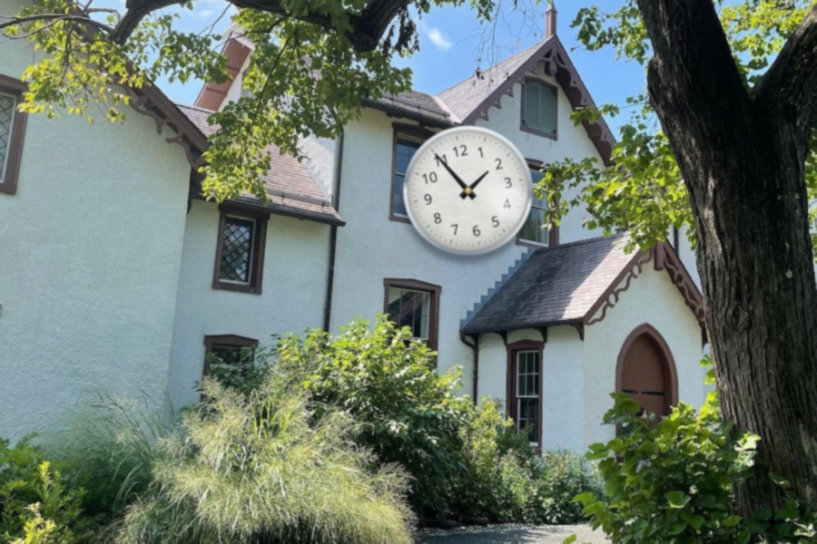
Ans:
h=1 m=55
